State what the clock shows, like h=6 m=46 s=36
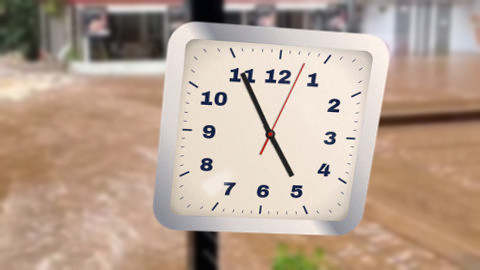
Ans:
h=4 m=55 s=3
